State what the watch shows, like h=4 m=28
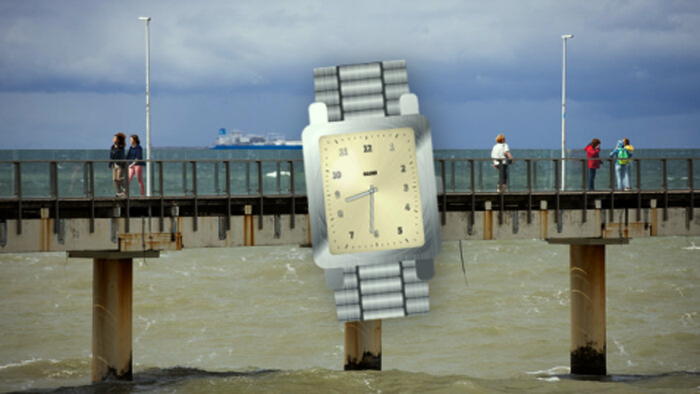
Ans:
h=8 m=31
